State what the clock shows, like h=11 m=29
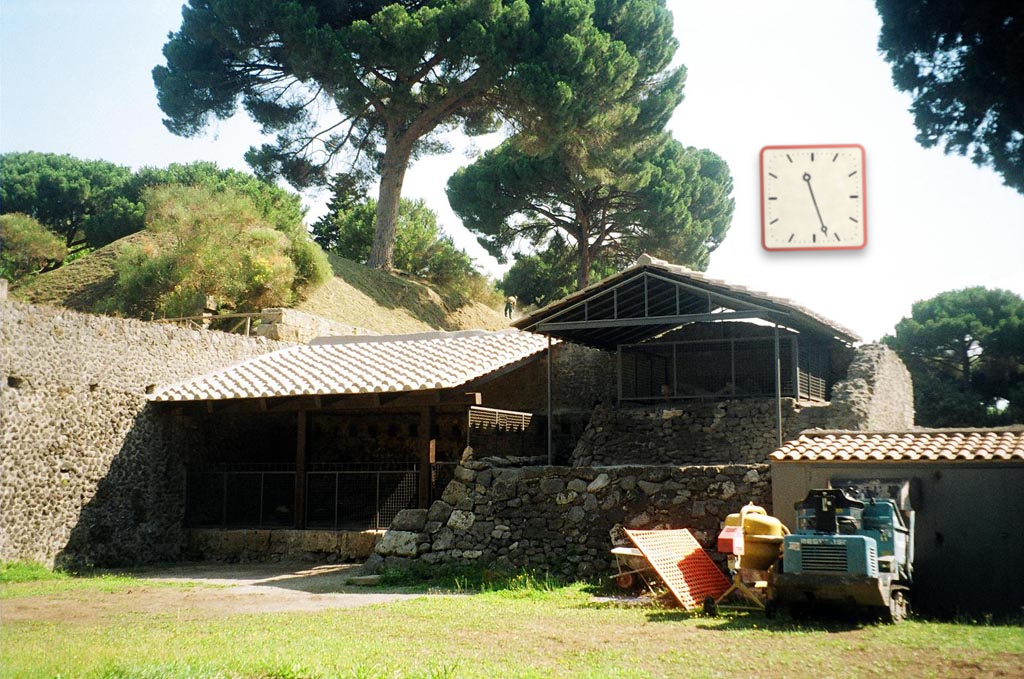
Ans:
h=11 m=27
